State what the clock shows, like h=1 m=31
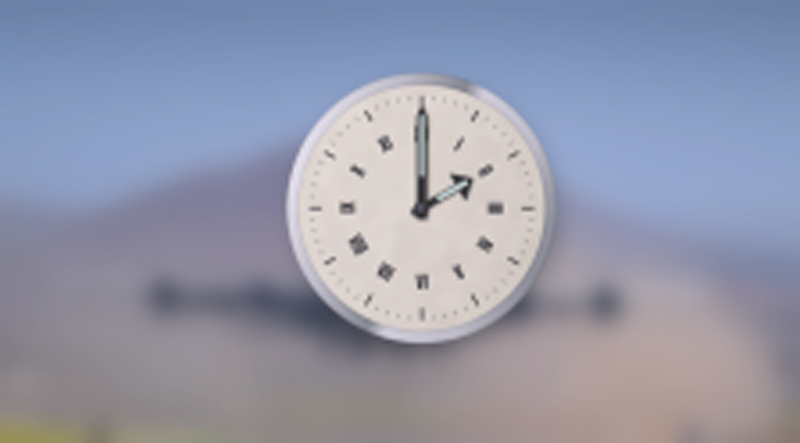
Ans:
h=2 m=0
